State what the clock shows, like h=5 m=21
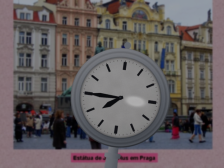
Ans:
h=7 m=45
